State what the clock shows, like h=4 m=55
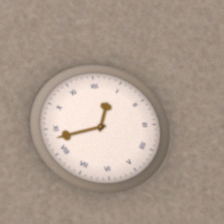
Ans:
h=12 m=43
